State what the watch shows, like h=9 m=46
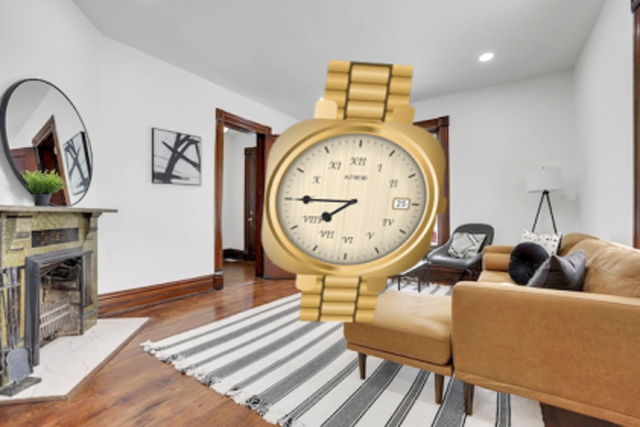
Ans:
h=7 m=45
